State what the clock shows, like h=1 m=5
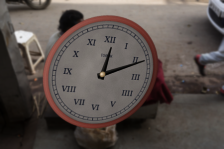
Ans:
h=12 m=11
